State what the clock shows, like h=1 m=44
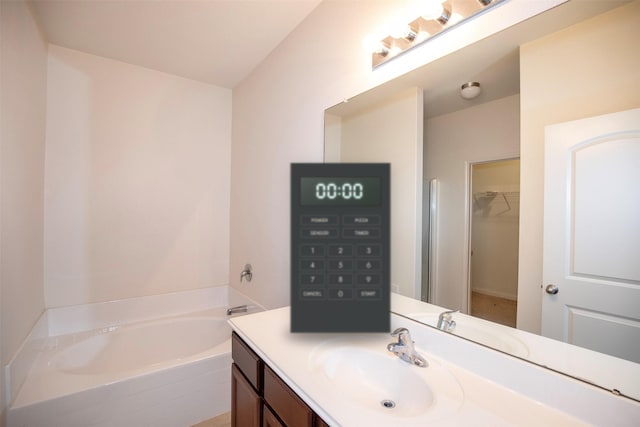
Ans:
h=0 m=0
